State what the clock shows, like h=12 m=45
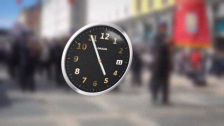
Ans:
h=4 m=55
